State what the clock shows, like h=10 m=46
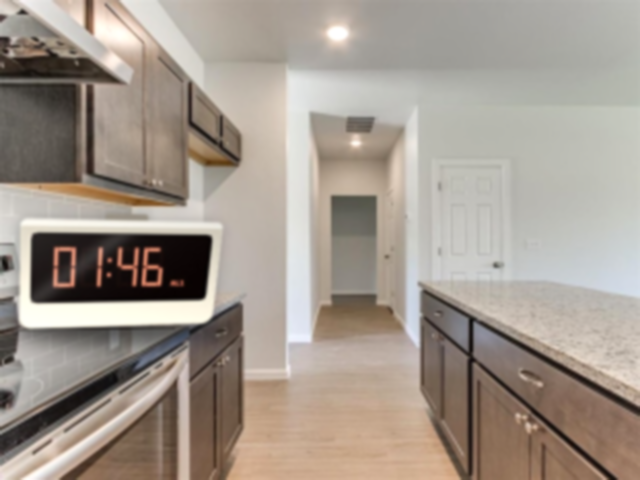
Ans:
h=1 m=46
